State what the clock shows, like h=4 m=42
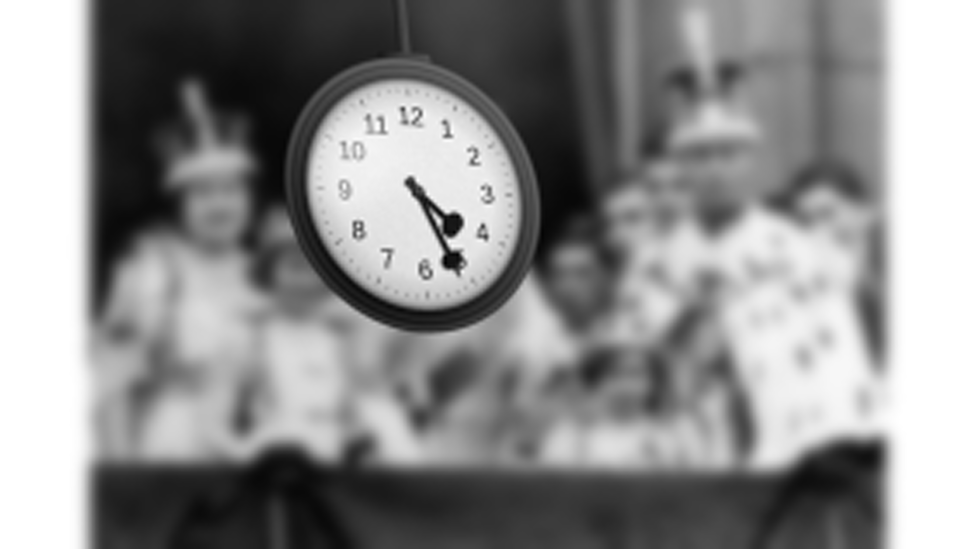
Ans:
h=4 m=26
